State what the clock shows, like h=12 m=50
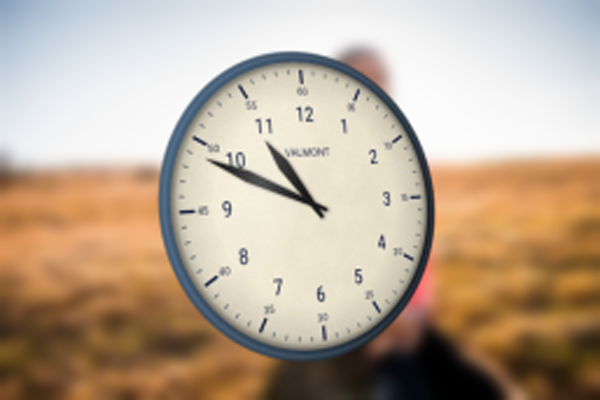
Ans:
h=10 m=49
